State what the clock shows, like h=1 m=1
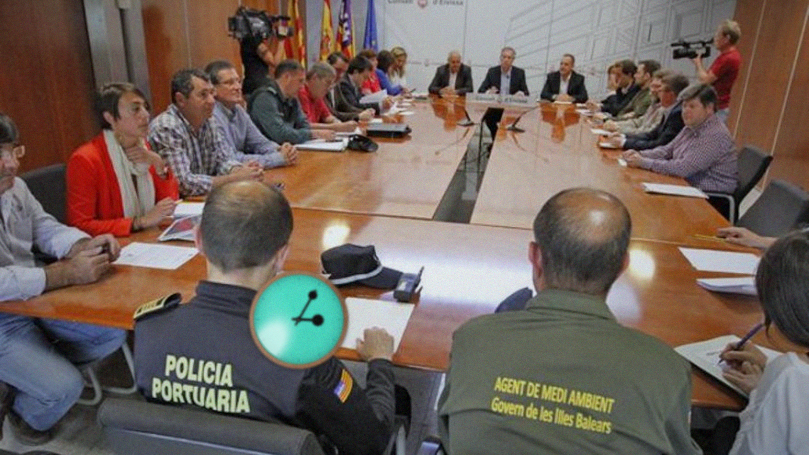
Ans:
h=3 m=5
